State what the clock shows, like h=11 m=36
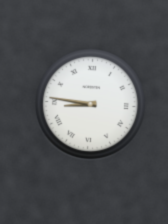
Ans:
h=8 m=46
